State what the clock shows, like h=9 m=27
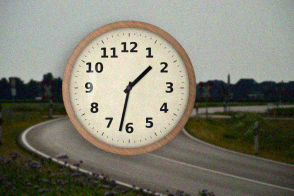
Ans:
h=1 m=32
